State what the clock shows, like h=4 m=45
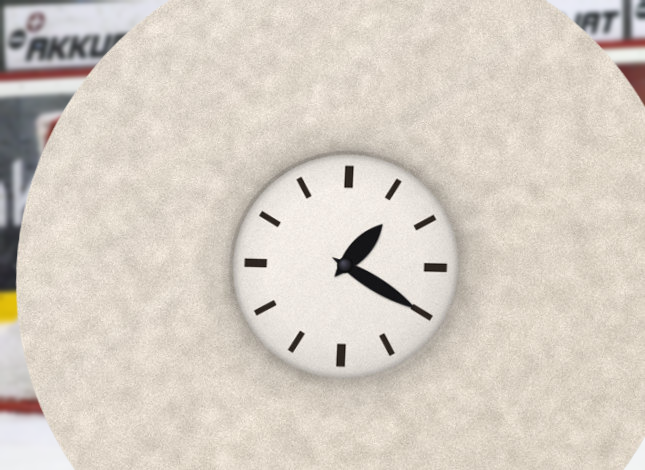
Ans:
h=1 m=20
